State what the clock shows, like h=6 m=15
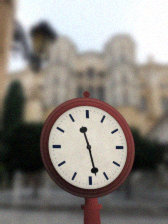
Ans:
h=11 m=28
